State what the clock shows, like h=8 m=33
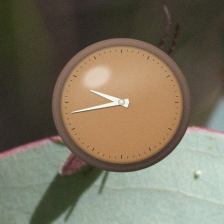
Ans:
h=9 m=43
